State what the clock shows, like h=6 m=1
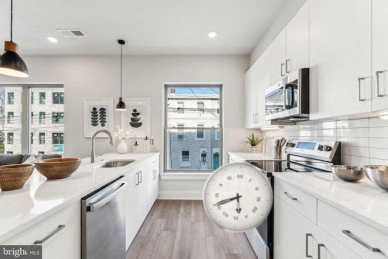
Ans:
h=5 m=41
